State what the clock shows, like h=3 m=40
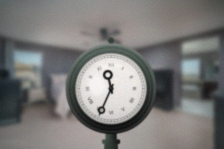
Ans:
h=11 m=34
